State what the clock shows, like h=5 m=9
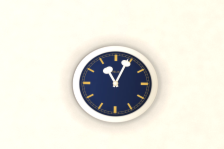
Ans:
h=11 m=4
